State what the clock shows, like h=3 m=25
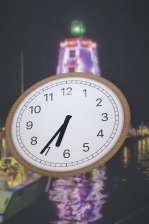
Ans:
h=6 m=36
